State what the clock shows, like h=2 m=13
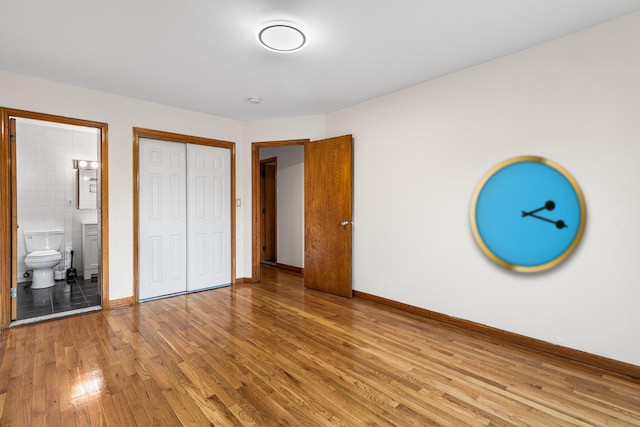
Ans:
h=2 m=18
